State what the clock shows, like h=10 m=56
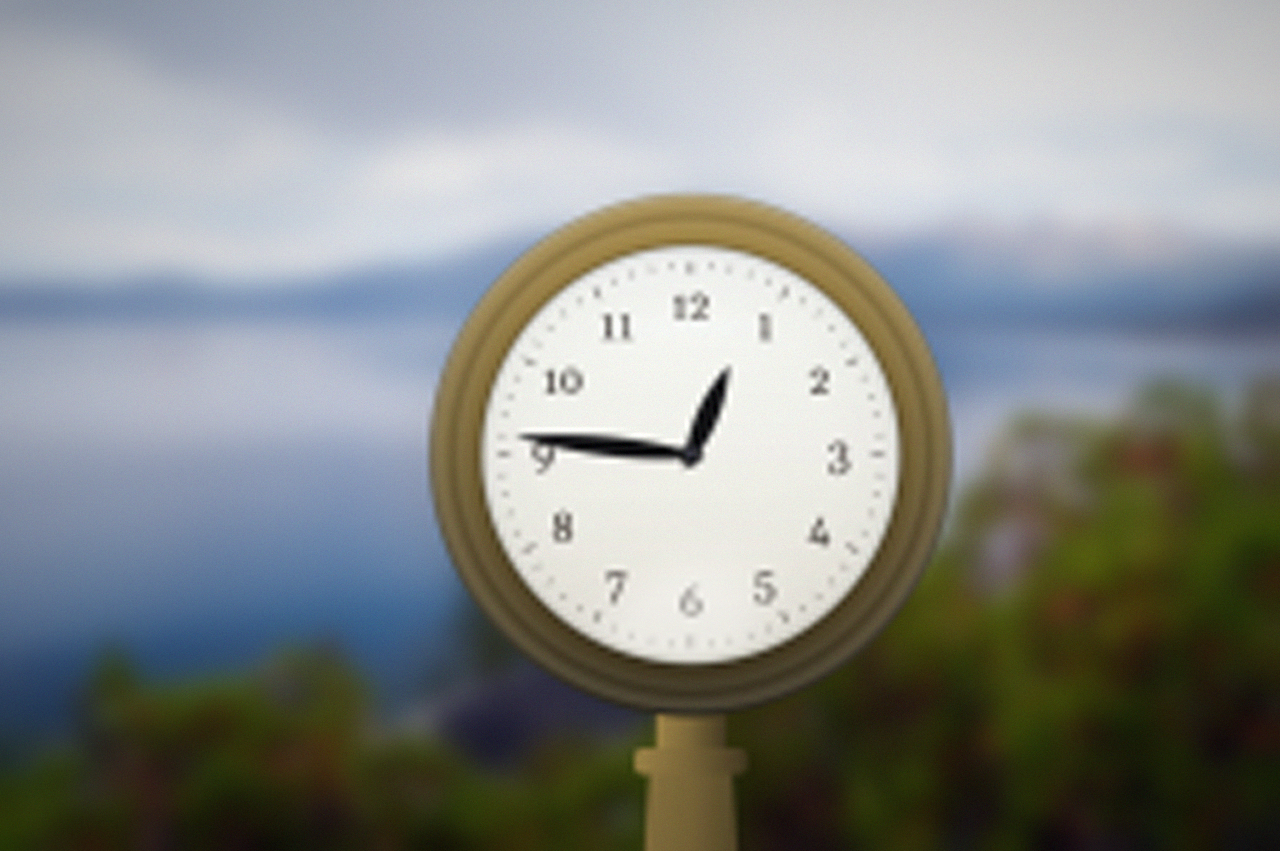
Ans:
h=12 m=46
